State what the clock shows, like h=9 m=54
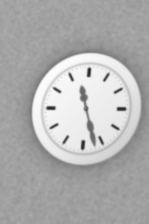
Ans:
h=11 m=27
